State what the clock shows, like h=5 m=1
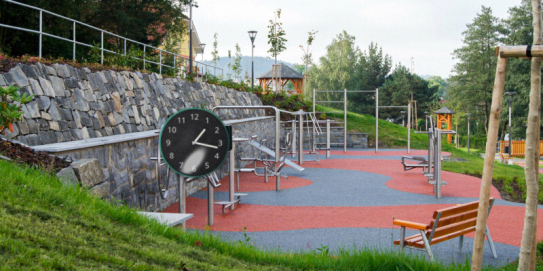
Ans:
h=1 m=17
